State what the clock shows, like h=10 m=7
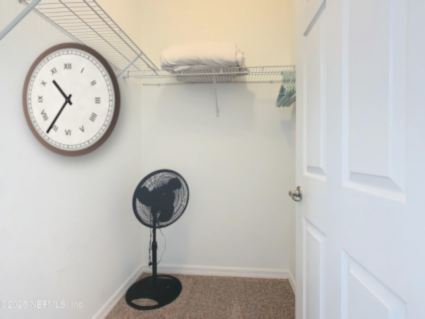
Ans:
h=10 m=36
